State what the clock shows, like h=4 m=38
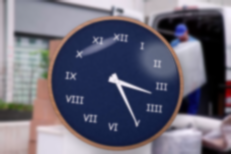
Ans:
h=3 m=25
